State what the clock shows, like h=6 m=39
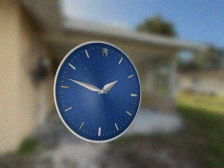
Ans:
h=1 m=47
